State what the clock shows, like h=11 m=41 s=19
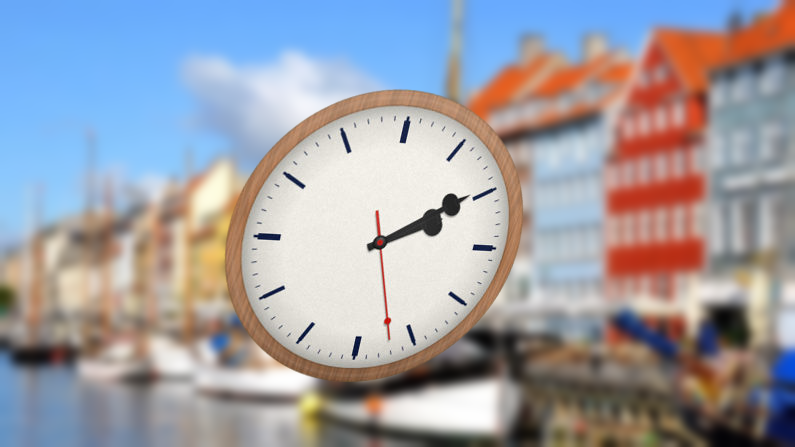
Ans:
h=2 m=9 s=27
